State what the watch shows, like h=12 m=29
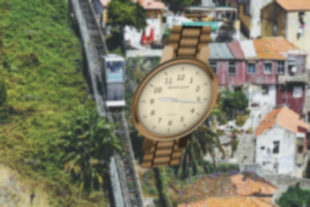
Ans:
h=9 m=16
